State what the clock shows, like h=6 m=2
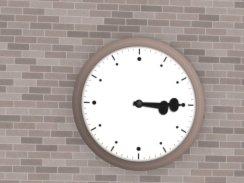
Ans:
h=3 m=15
